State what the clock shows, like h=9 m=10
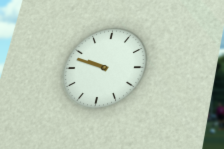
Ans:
h=9 m=48
